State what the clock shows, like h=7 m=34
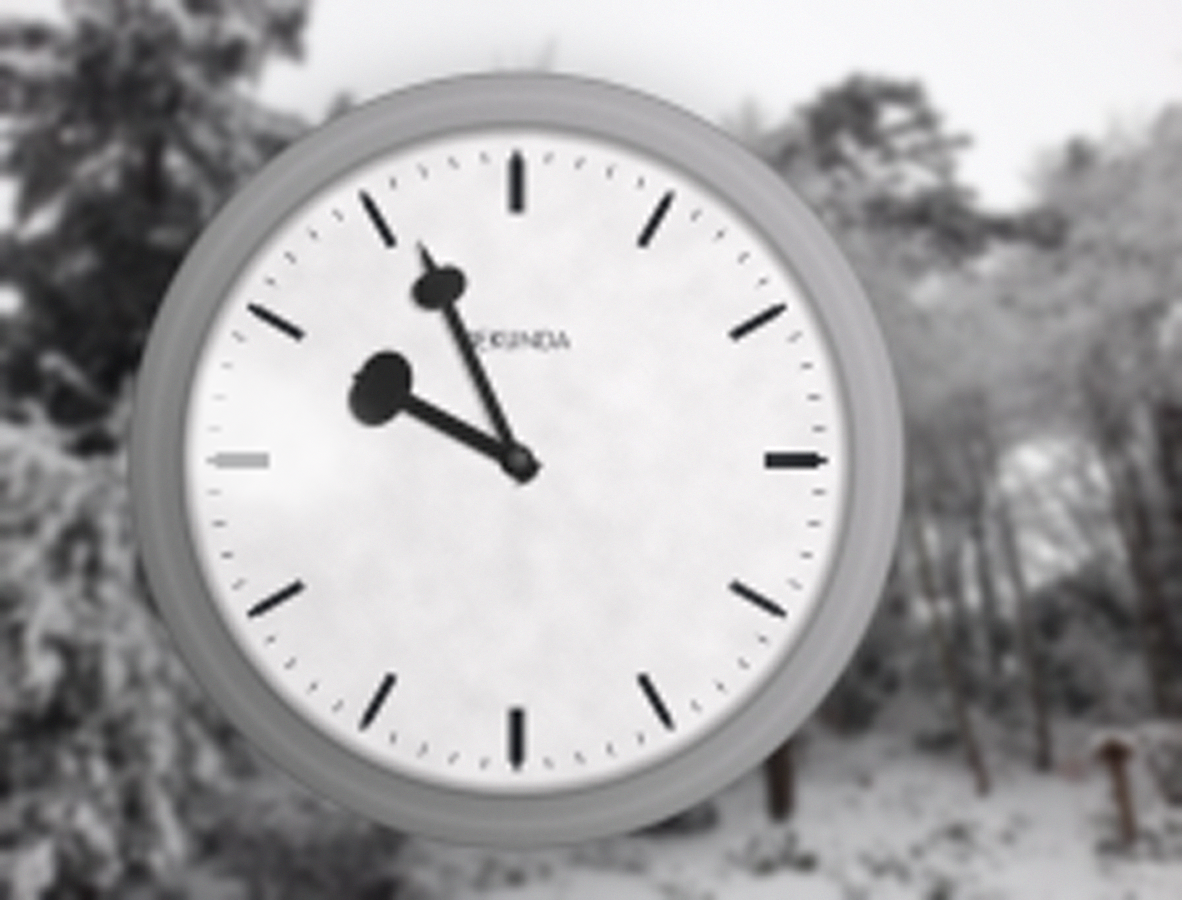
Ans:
h=9 m=56
